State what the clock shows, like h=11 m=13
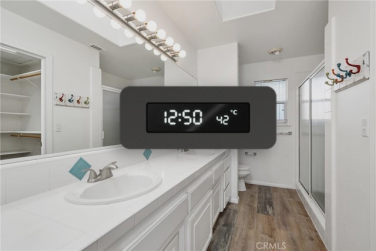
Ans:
h=12 m=50
